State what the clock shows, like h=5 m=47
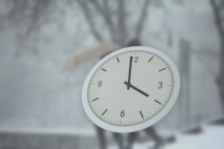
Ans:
h=3 m=59
